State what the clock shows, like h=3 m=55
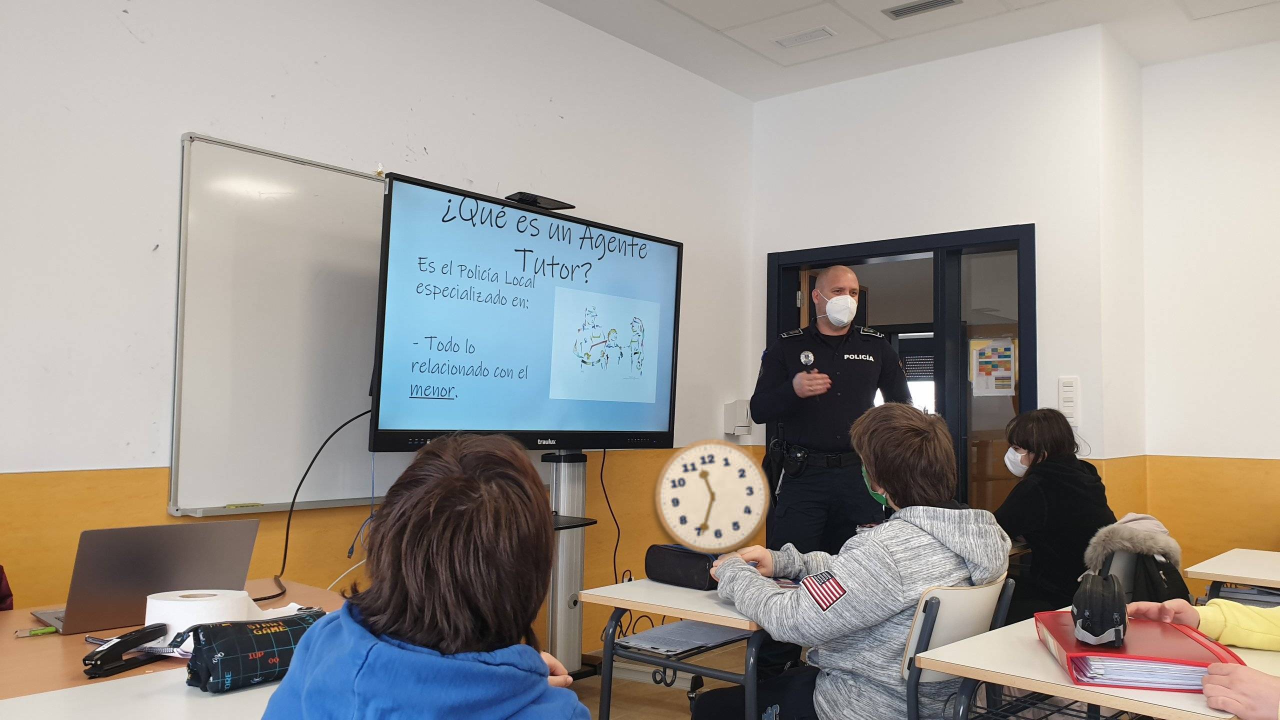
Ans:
h=11 m=34
